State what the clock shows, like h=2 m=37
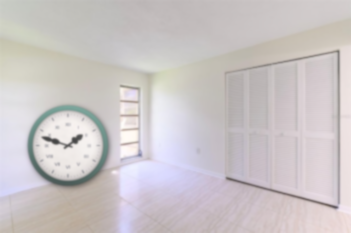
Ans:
h=1 m=48
